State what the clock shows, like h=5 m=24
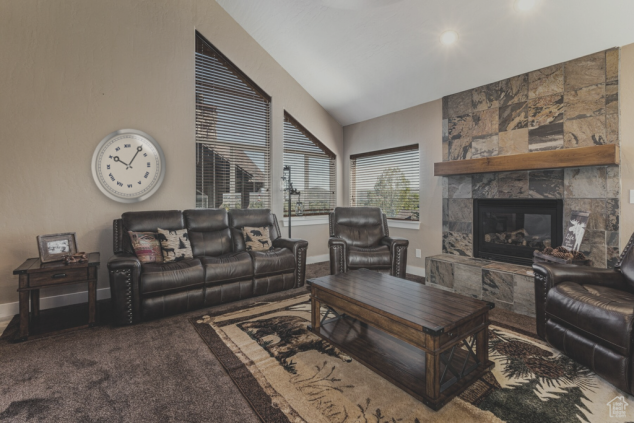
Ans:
h=10 m=6
